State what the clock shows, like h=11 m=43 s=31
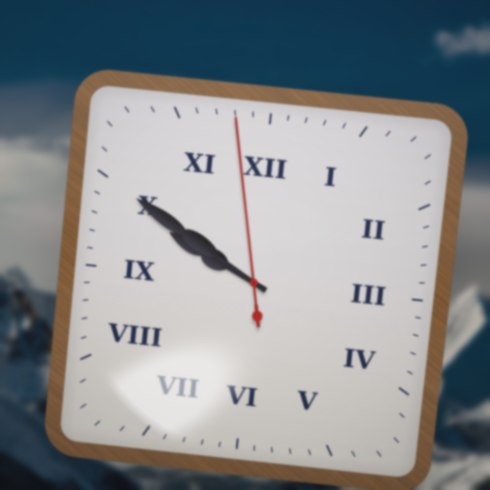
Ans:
h=9 m=49 s=58
